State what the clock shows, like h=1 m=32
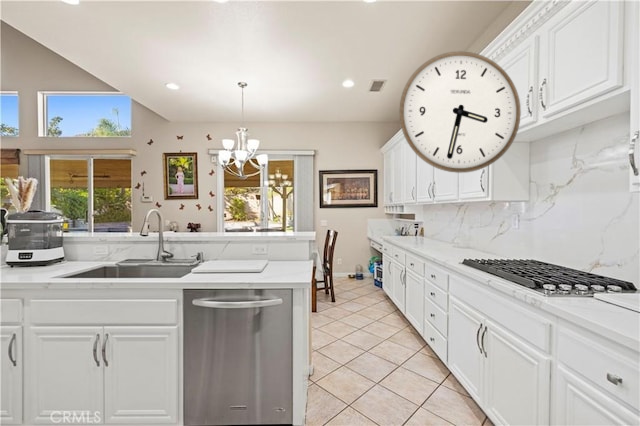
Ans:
h=3 m=32
